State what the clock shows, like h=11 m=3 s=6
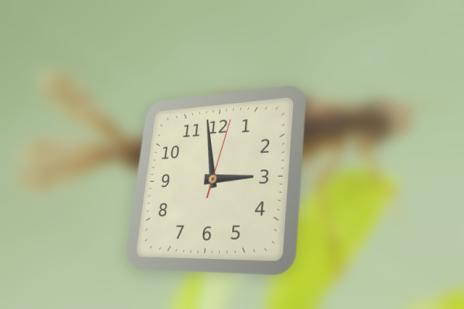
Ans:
h=2 m=58 s=2
